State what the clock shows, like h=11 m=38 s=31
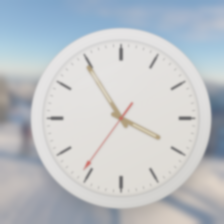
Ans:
h=3 m=54 s=36
